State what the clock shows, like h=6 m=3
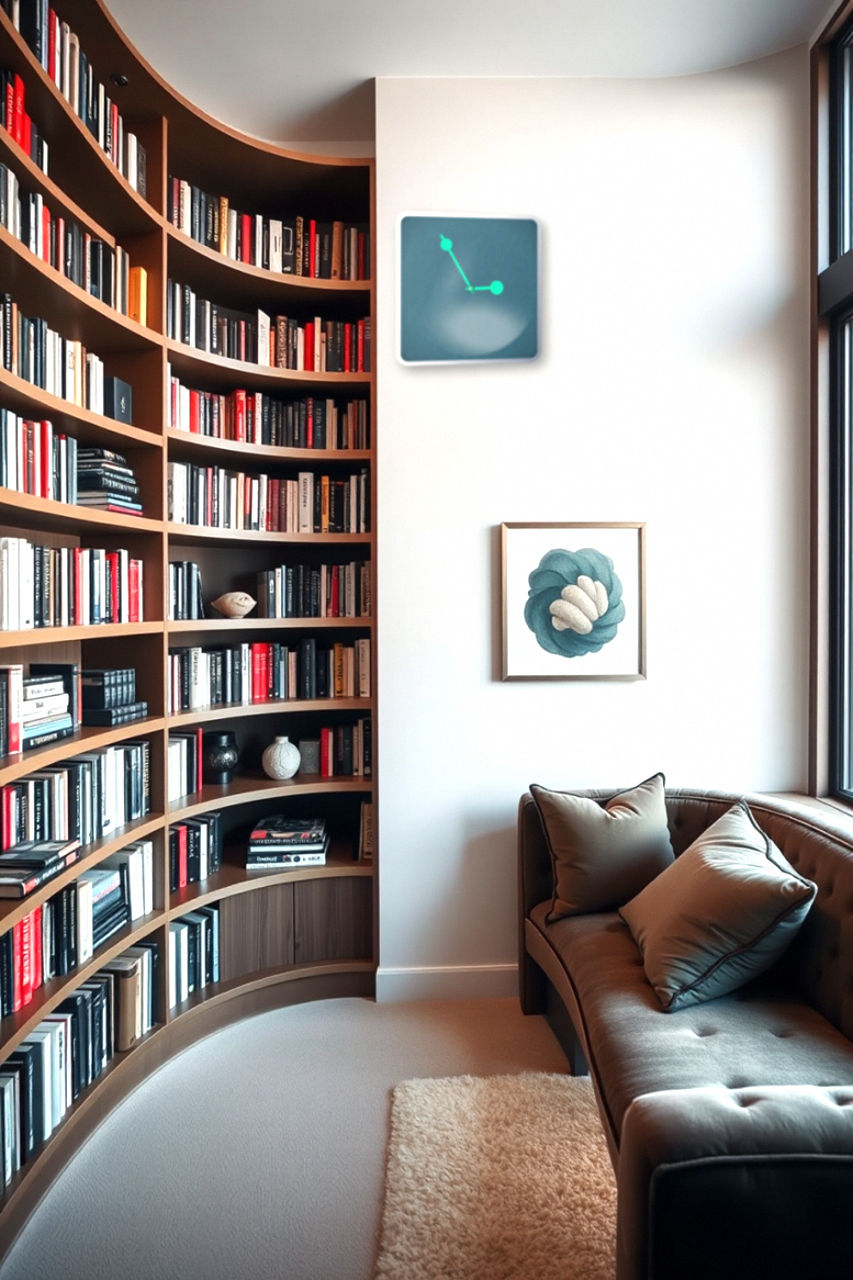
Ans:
h=2 m=55
